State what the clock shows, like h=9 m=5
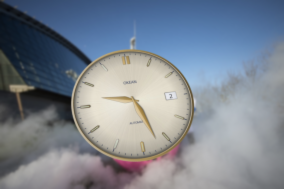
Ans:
h=9 m=27
